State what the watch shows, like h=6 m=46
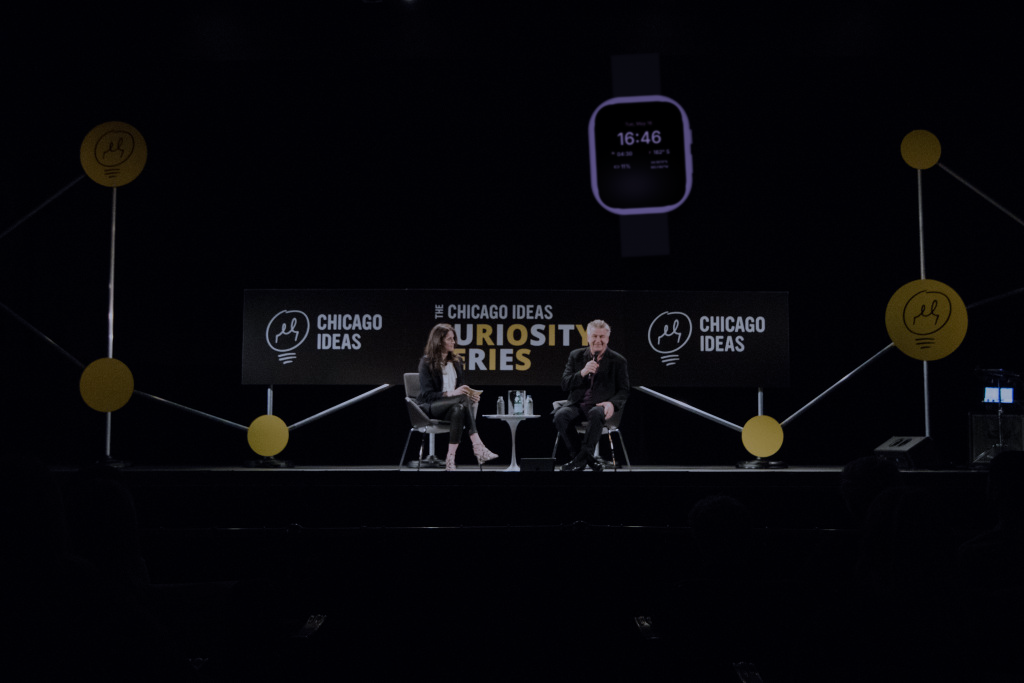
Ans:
h=16 m=46
